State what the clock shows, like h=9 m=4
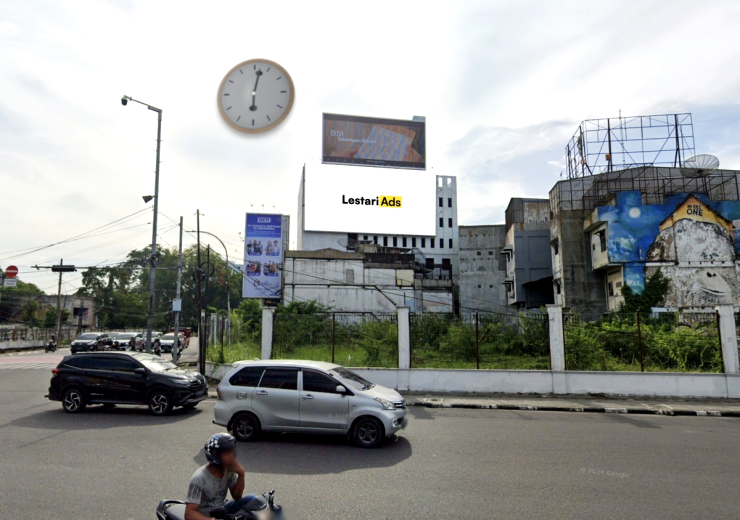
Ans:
h=6 m=2
